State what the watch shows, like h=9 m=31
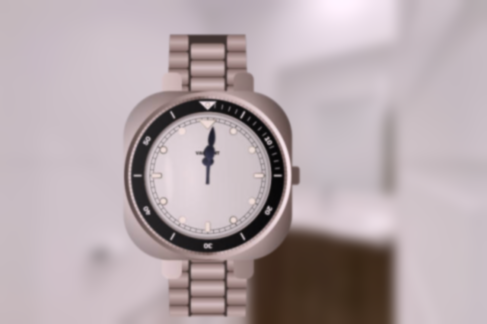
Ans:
h=12 m=1
